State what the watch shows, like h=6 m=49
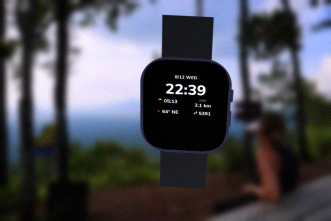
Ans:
h=22 m=39
